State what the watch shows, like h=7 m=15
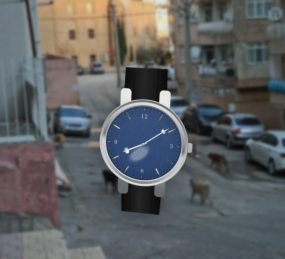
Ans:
h=8 m=9
